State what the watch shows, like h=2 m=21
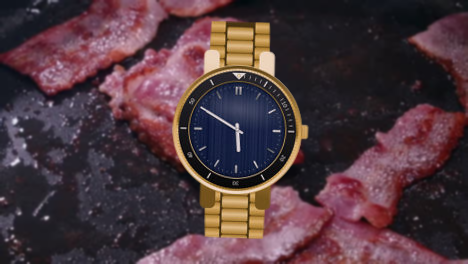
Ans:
h=5 m=50
